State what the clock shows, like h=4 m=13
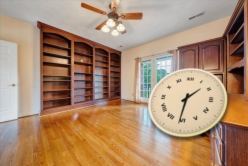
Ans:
h=1 m=31
